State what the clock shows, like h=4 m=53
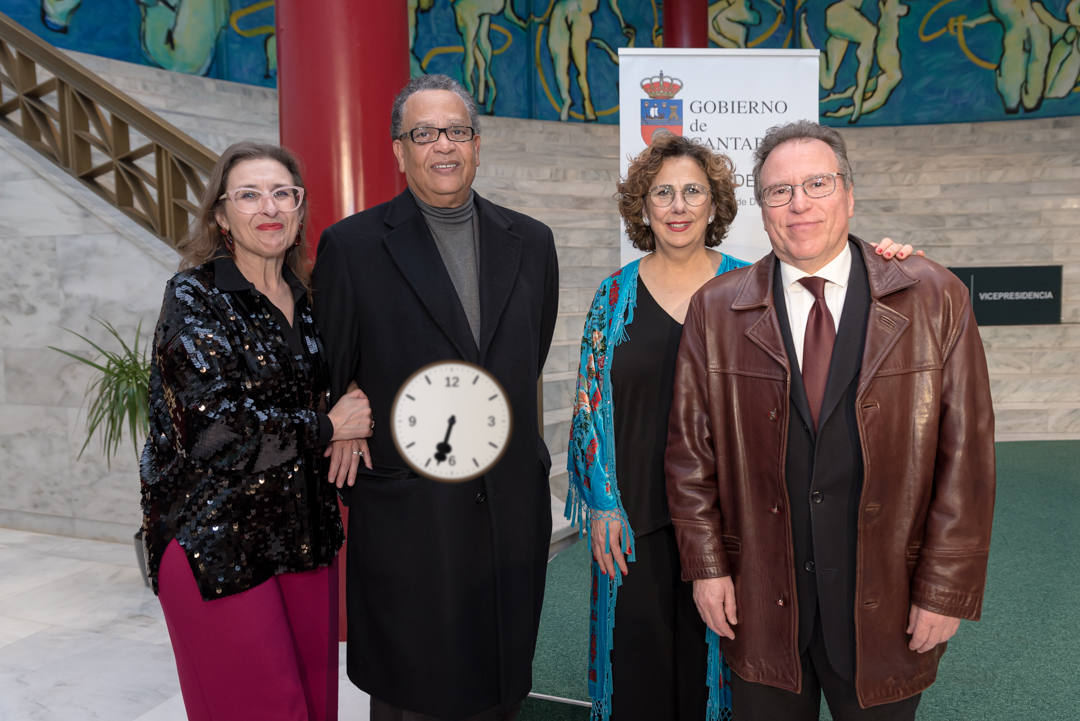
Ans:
h=6 m=33
